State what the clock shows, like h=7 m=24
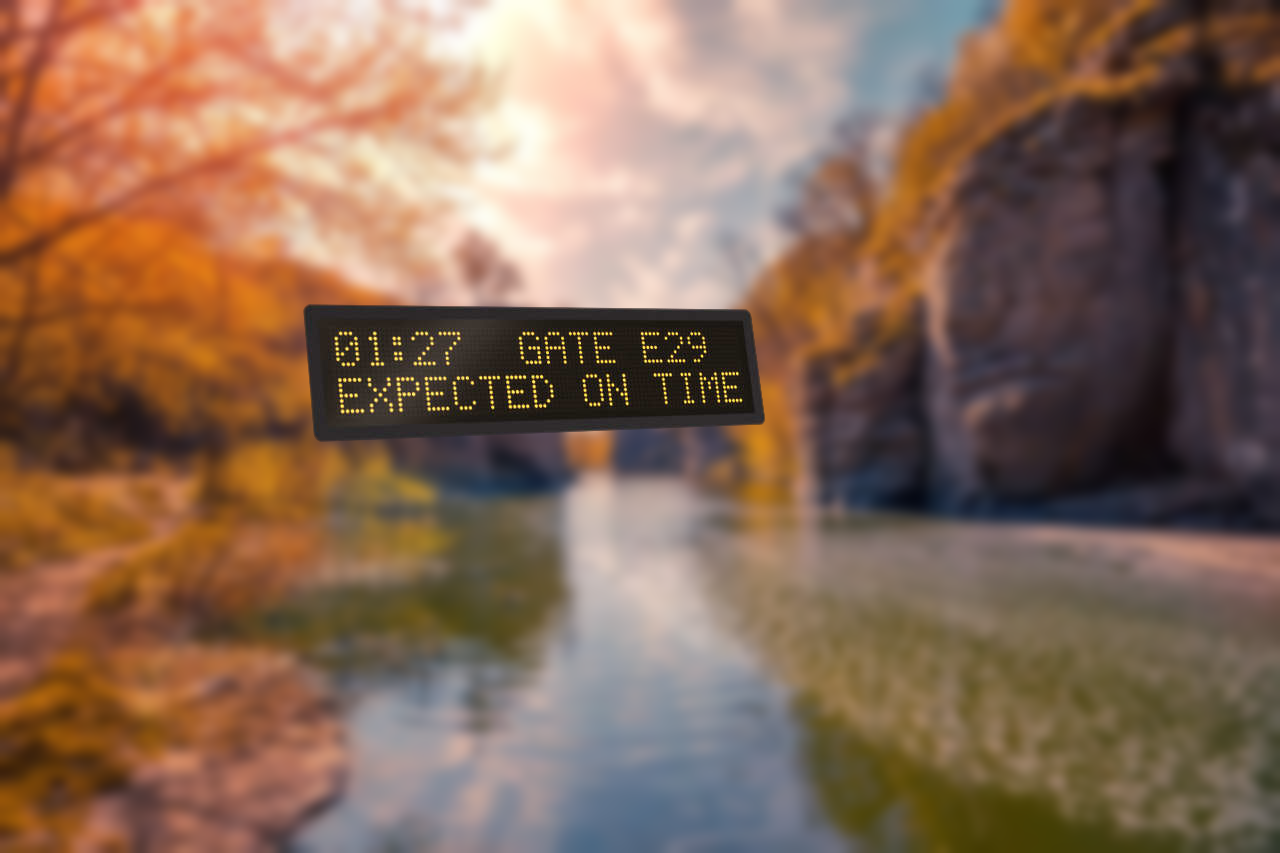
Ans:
h=1 m=27
